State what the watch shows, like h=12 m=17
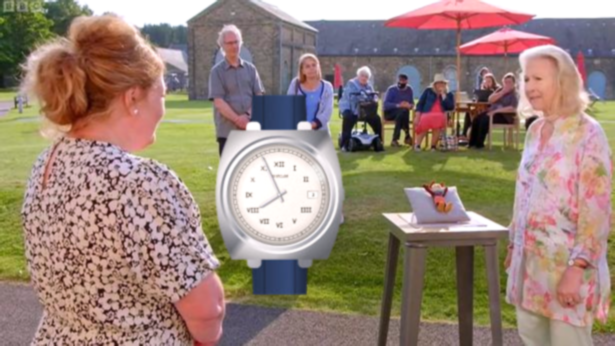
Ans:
h=7 m=56
